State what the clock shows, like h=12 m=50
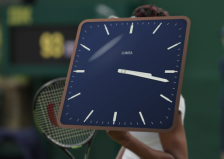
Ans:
h=3 m=17
